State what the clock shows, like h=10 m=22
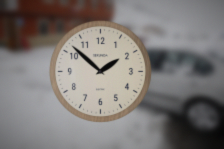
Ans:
h=1 m=52
